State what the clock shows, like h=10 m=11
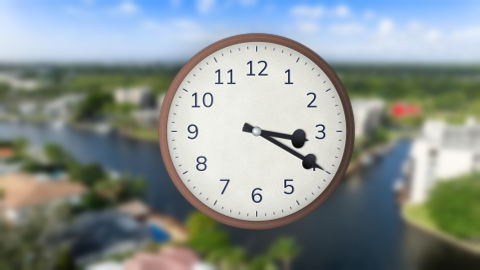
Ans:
h=3 m=20
